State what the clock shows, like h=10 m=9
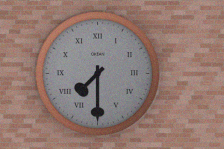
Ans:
h=7 m=30
